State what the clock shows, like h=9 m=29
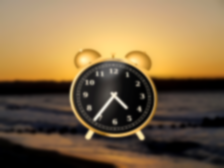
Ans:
h=4 m=36
